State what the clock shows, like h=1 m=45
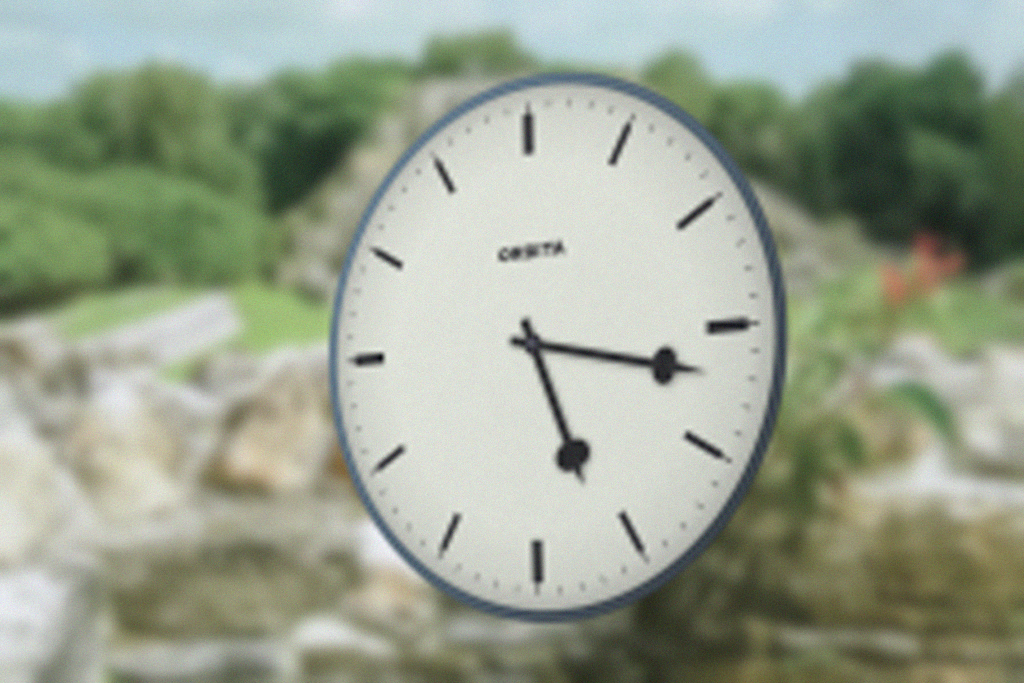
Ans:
h=5 m=17
